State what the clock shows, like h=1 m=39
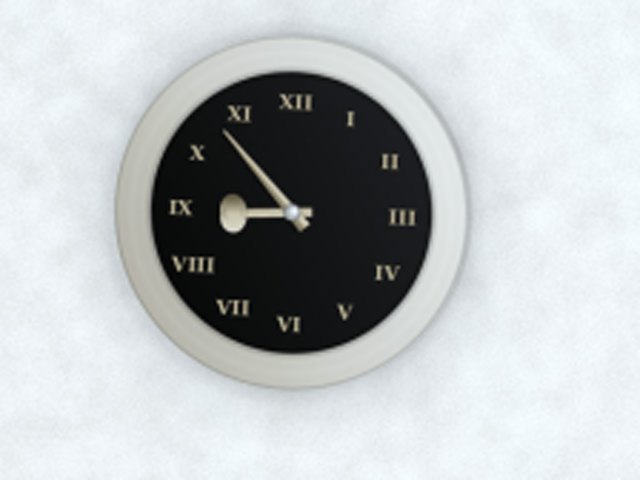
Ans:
h=8 m=53
